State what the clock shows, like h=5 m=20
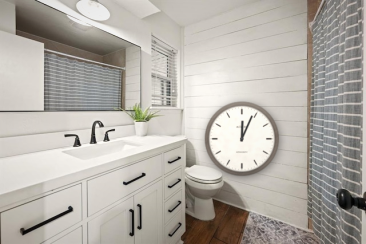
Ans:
h=12 m=4
